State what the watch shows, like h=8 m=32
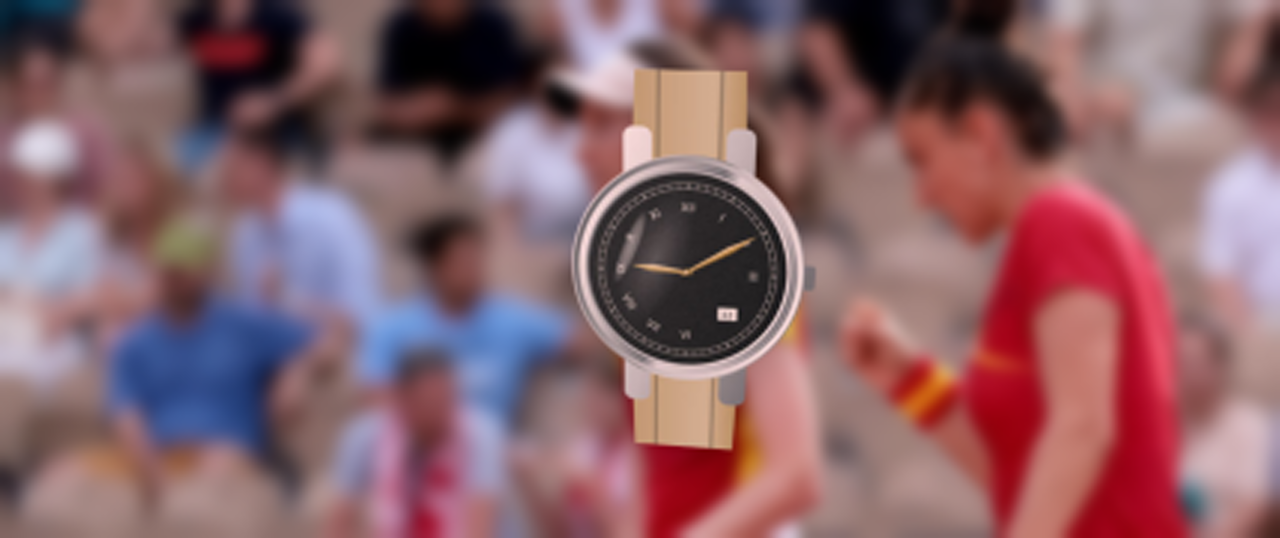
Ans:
h=9 m=10
